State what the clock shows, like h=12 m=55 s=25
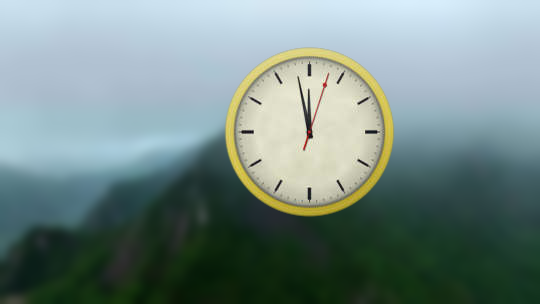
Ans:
h=11 m=58 s=3
